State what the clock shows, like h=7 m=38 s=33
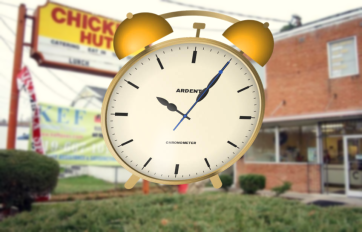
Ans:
h=10 m=5 s=5
